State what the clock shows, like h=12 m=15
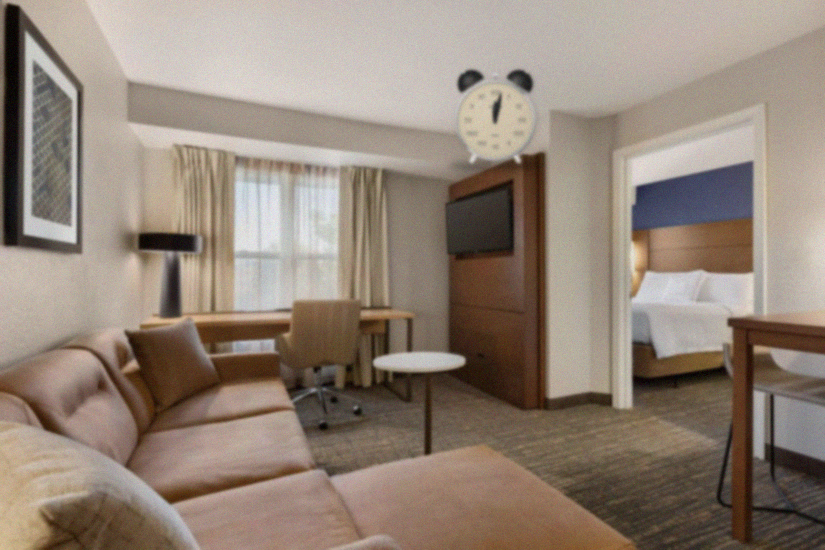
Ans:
h=12 m=2
